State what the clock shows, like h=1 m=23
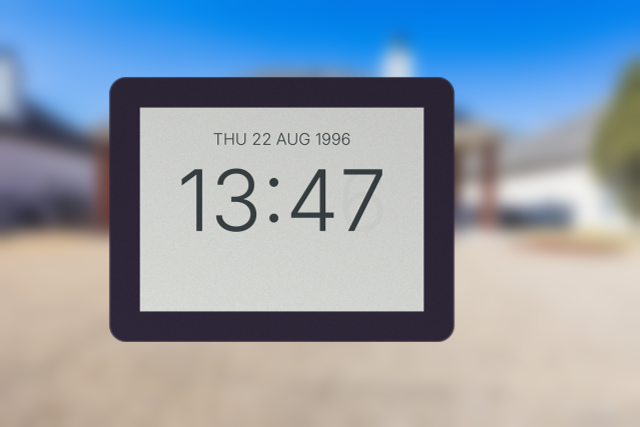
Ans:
h=13 m=47
